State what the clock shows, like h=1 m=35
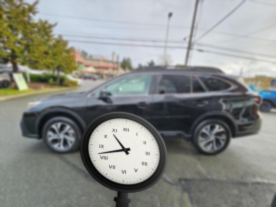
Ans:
h=10 m=42
